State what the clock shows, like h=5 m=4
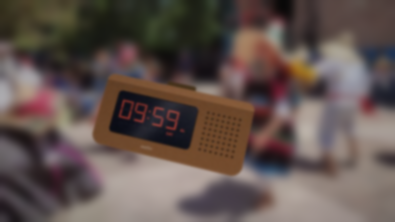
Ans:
h=9 m=59
